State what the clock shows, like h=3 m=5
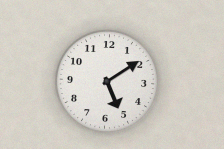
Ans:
h=5 m=9
